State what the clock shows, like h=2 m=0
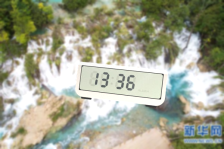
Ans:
h=13 m=36
